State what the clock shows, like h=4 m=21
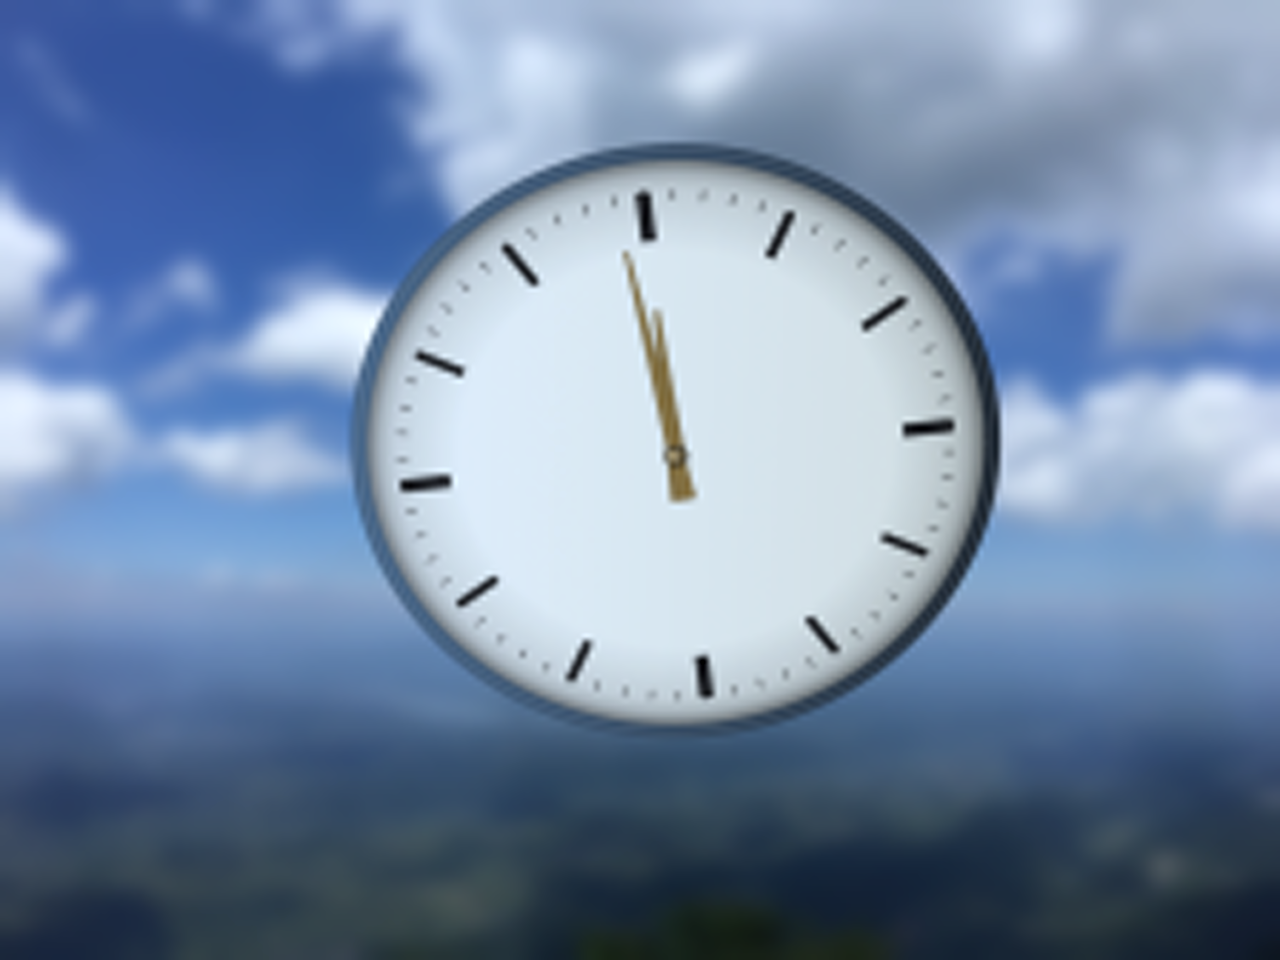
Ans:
h=11 m=59
